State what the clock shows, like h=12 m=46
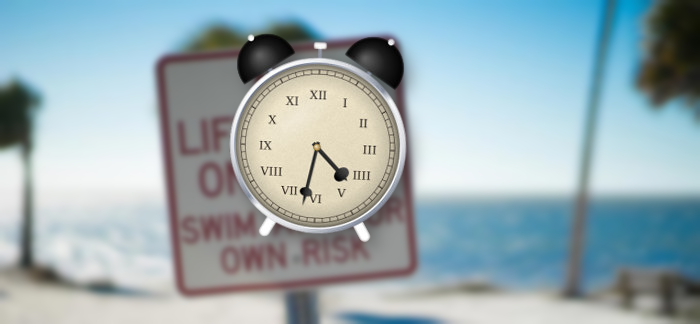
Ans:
h=4 m=32
